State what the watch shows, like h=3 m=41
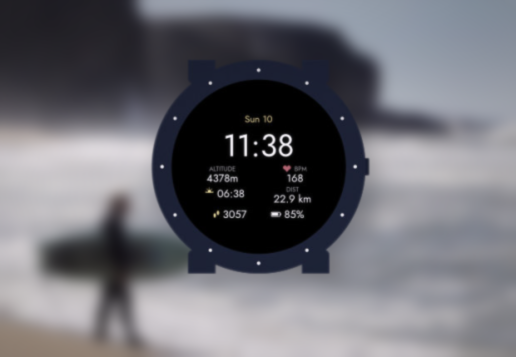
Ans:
h=11 m=38
